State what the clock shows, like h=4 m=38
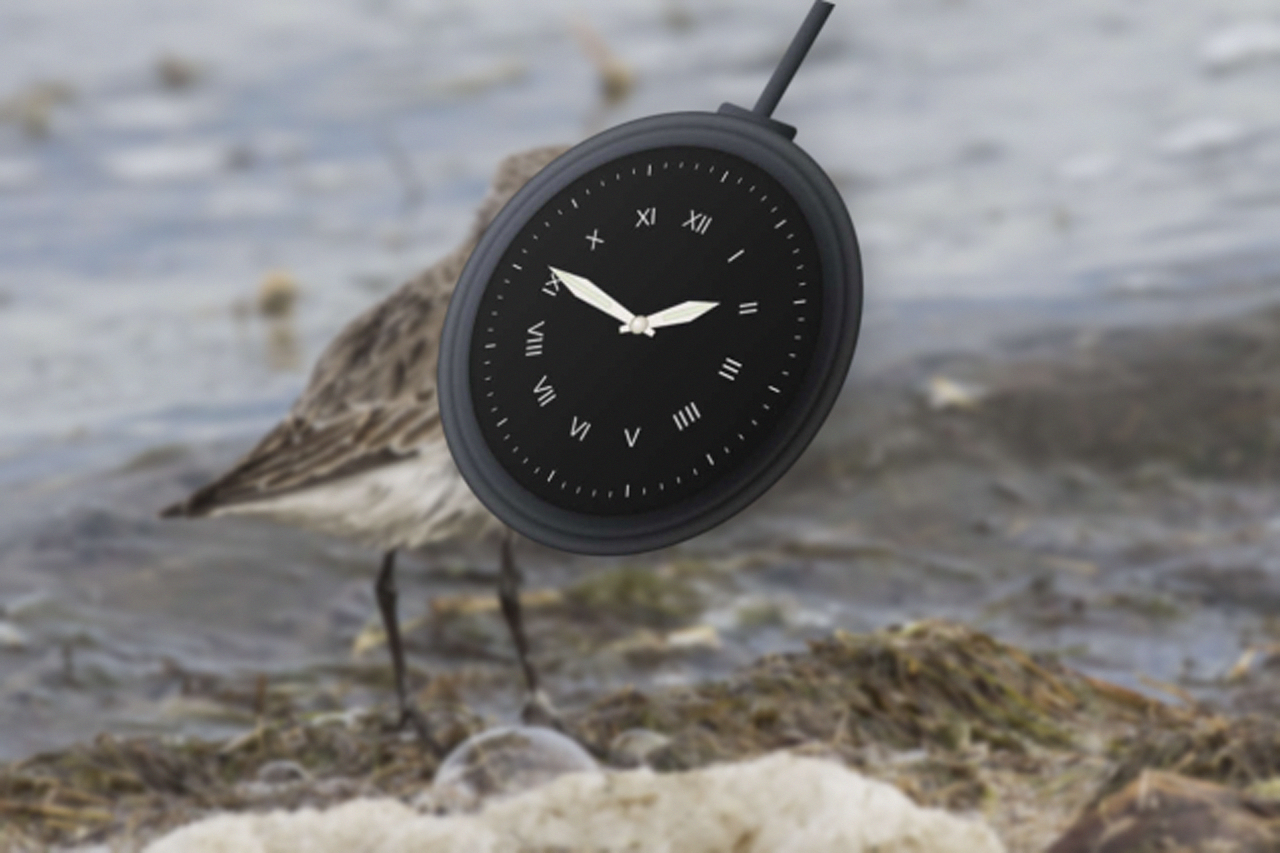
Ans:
h=1 m=46
